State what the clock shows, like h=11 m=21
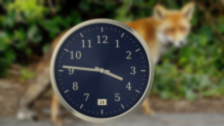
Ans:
h=3 m=46
